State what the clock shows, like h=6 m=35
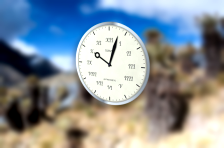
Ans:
h=10 m=3
